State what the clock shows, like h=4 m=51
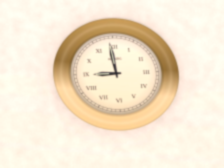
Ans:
h=8 m=59
